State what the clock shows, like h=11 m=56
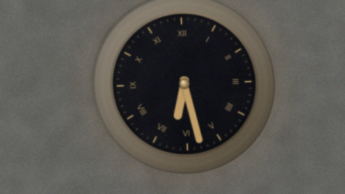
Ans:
h=6 m=28
